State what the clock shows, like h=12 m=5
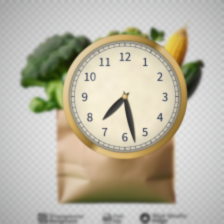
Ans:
h=7 m=28
